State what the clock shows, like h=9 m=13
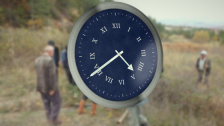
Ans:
h=4 m=40
